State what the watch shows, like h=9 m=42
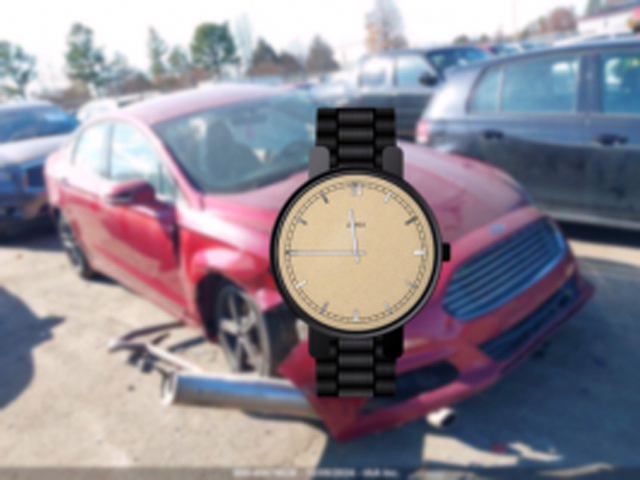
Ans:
h=11 m=45
